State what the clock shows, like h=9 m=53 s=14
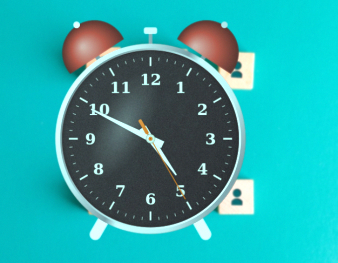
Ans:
h=4 m=49 s=25
